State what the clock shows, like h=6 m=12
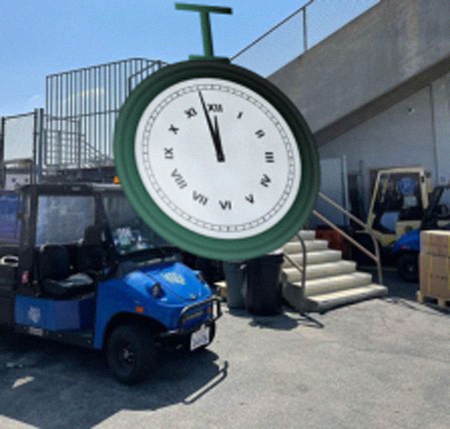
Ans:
h=11 m=58
